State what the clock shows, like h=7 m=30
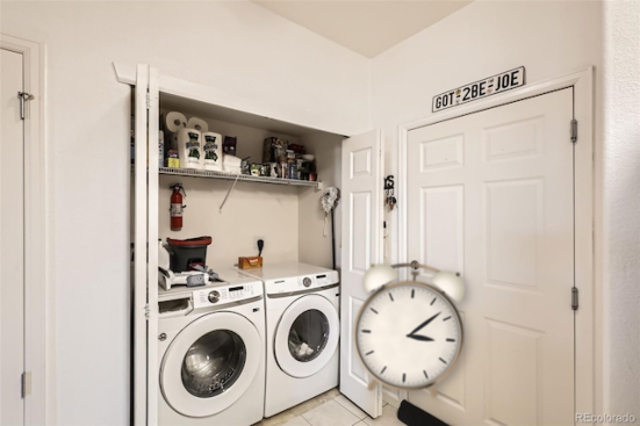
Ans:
h=3 m=8
